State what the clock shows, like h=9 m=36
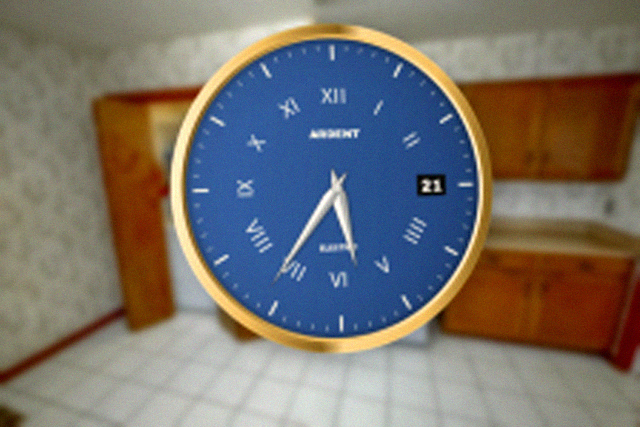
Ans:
h=5 m=36
